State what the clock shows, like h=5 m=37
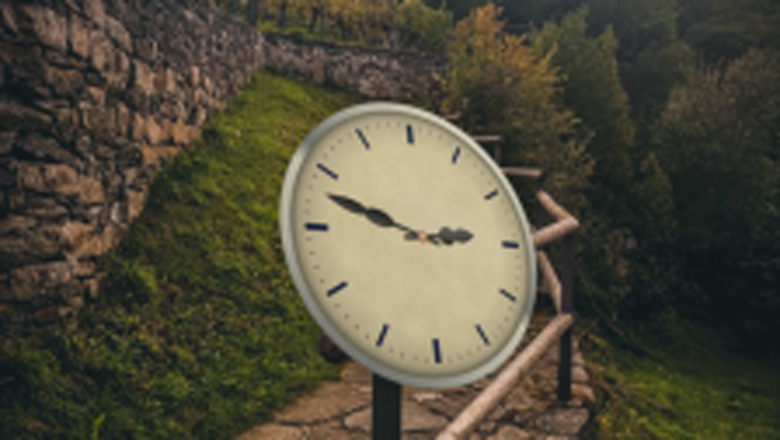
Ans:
h=2 m=48
